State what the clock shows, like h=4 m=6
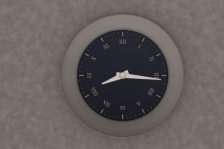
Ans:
h=8 m=16
